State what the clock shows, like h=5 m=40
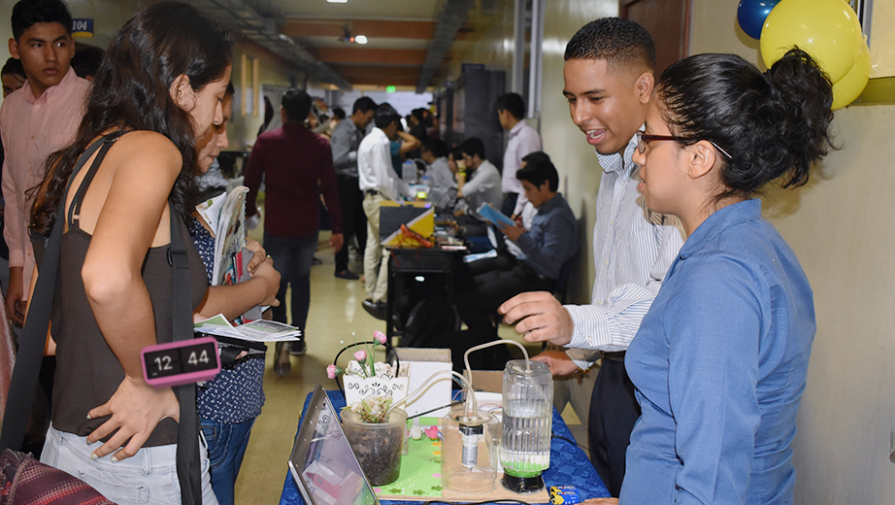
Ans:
h=12 m=44
